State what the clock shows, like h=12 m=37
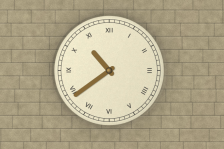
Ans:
h=10 m=39
